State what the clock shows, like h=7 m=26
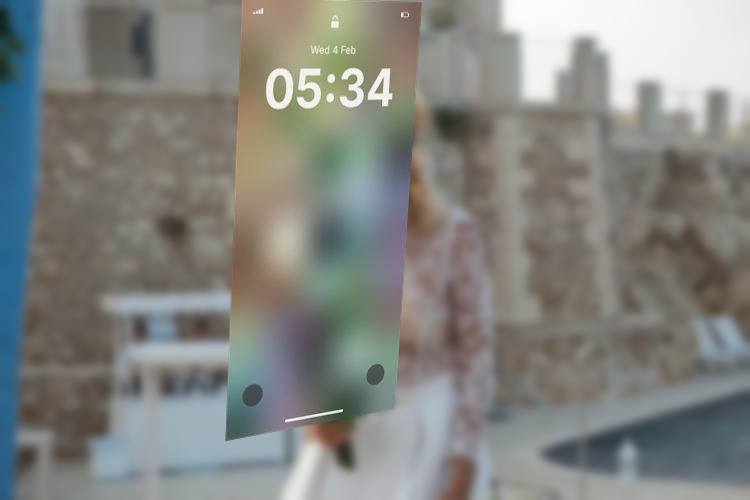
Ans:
h=5 m=34
